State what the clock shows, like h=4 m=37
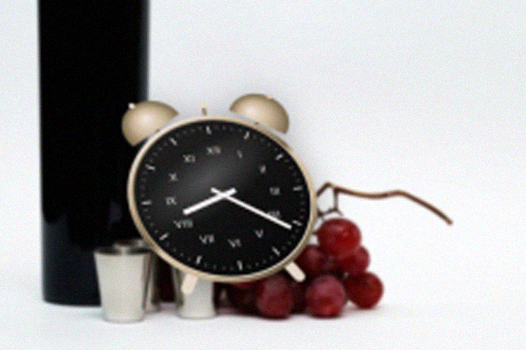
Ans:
h=8 m=21
